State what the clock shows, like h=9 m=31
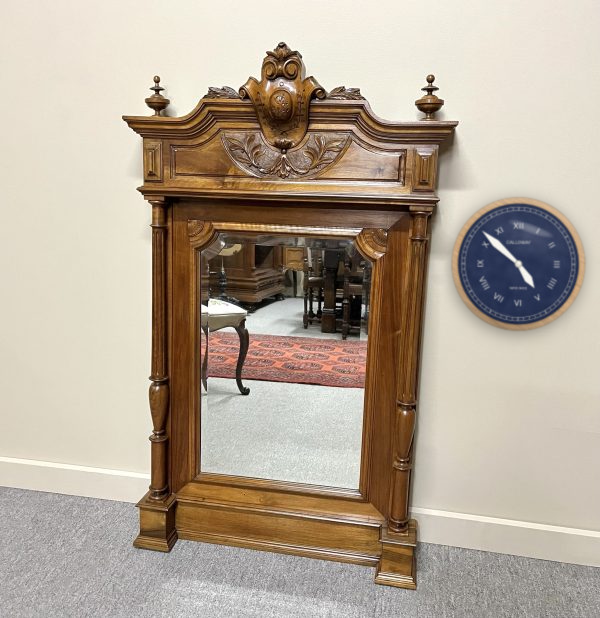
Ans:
h=4 m=52
